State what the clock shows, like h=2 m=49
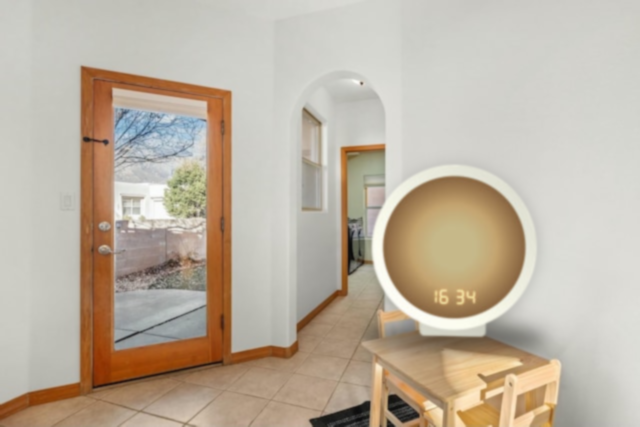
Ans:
h=16 m=34
